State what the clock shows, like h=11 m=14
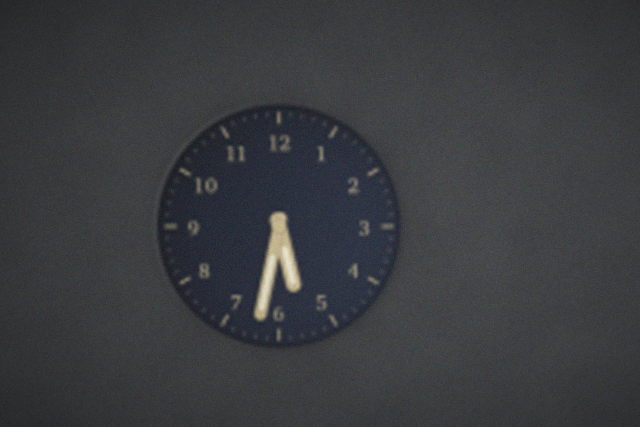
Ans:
h=5 m=32
